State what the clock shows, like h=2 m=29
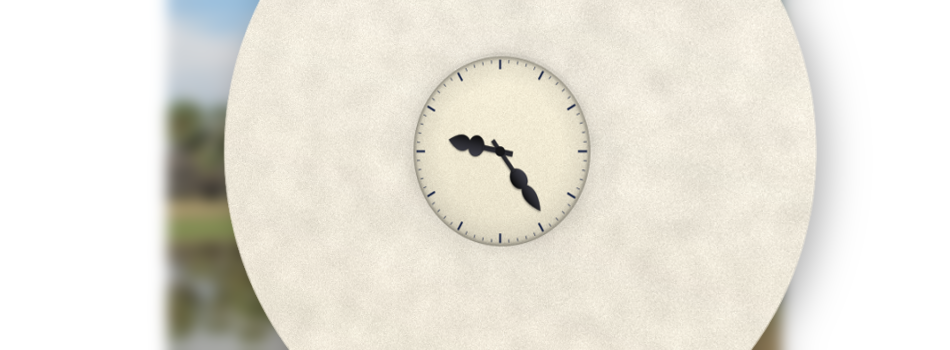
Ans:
h=9 m=24
